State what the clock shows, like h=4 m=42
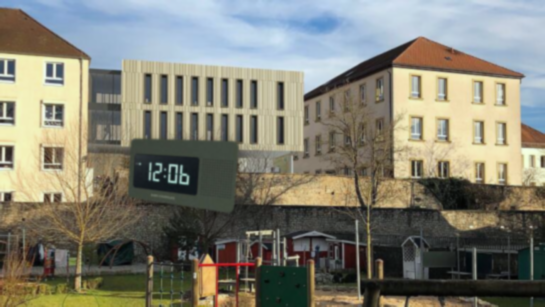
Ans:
h=12 m=6
